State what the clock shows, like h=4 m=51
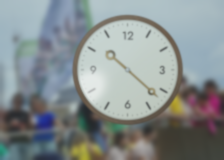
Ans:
h=10 m=22
